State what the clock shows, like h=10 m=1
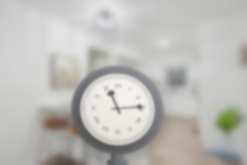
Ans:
h=11 m=14
